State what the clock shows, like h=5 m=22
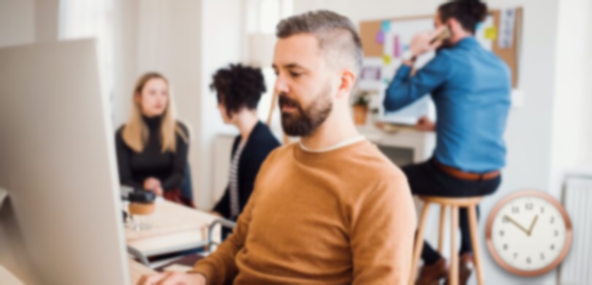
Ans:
h=12 m=51
